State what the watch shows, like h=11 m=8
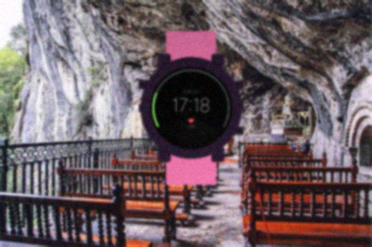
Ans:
h=17 m=18
